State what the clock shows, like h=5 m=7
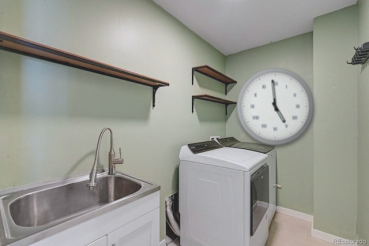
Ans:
h=4 m=59
